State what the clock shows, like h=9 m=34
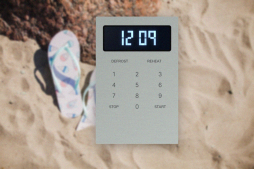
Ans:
h=12 m=9
